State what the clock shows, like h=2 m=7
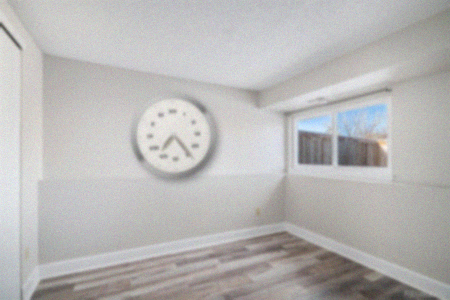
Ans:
h=7 m=24
